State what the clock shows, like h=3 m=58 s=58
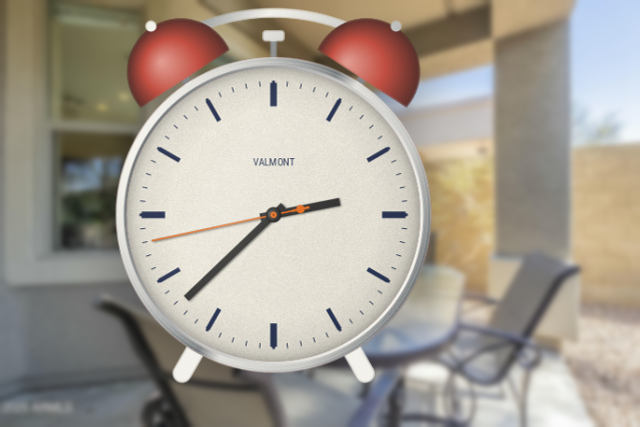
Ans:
h=2 m=37 s=43
